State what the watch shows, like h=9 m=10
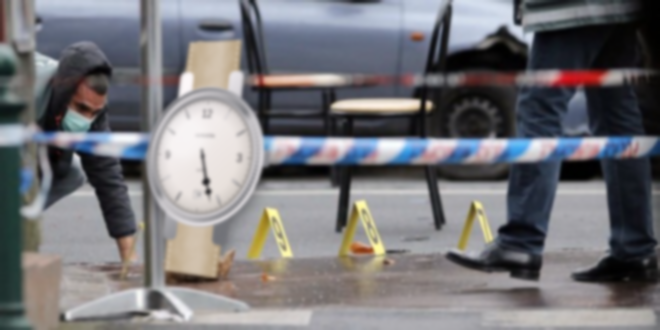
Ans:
h=5 m=27
